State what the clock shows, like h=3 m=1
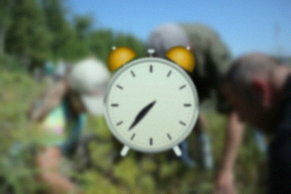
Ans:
h=7 m=37
